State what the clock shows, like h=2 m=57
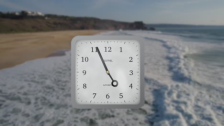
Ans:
h=4 m=56
